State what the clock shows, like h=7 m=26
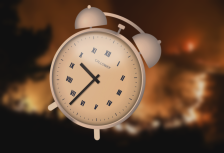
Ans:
h=9 m=33
